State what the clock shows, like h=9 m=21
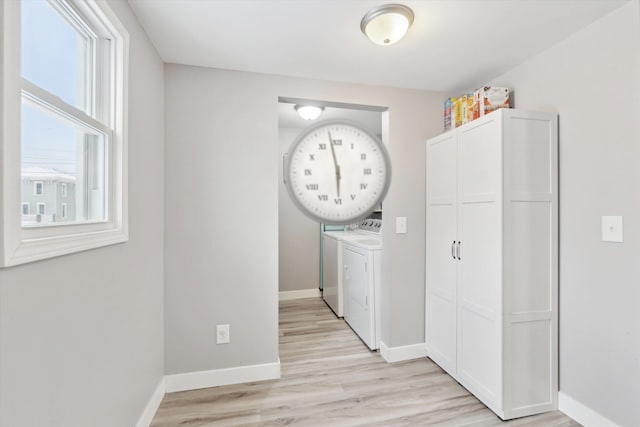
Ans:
h=5 m=58
